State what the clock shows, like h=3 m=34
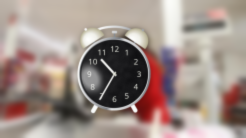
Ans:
h=10 m=35
